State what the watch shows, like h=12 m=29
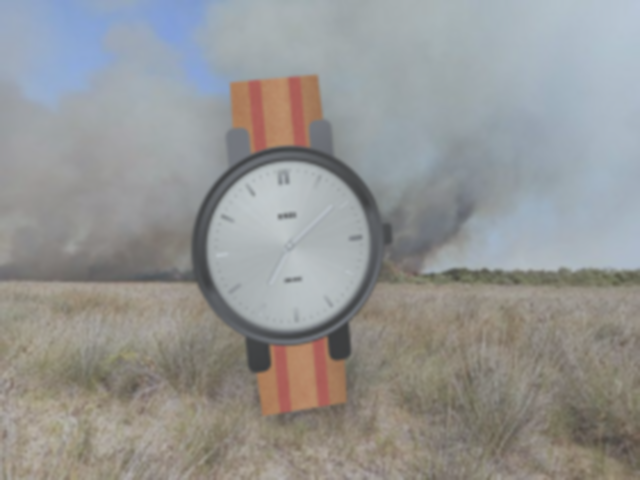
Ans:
h=7 m=9
